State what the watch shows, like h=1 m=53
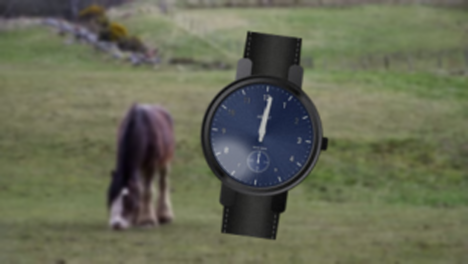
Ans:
h=12 m=1
